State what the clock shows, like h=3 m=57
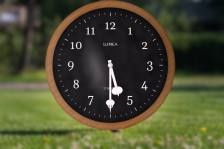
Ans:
h=5 m=30
